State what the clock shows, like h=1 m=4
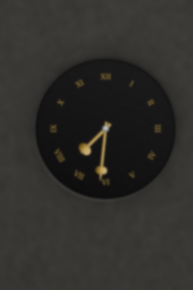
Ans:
h=7 m=31
